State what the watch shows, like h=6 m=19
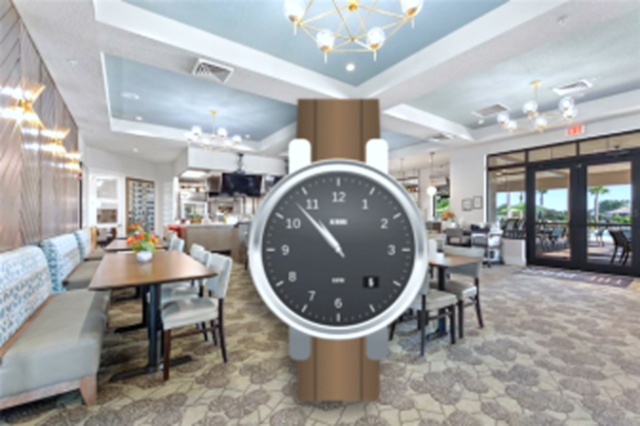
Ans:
h=10 m=53
